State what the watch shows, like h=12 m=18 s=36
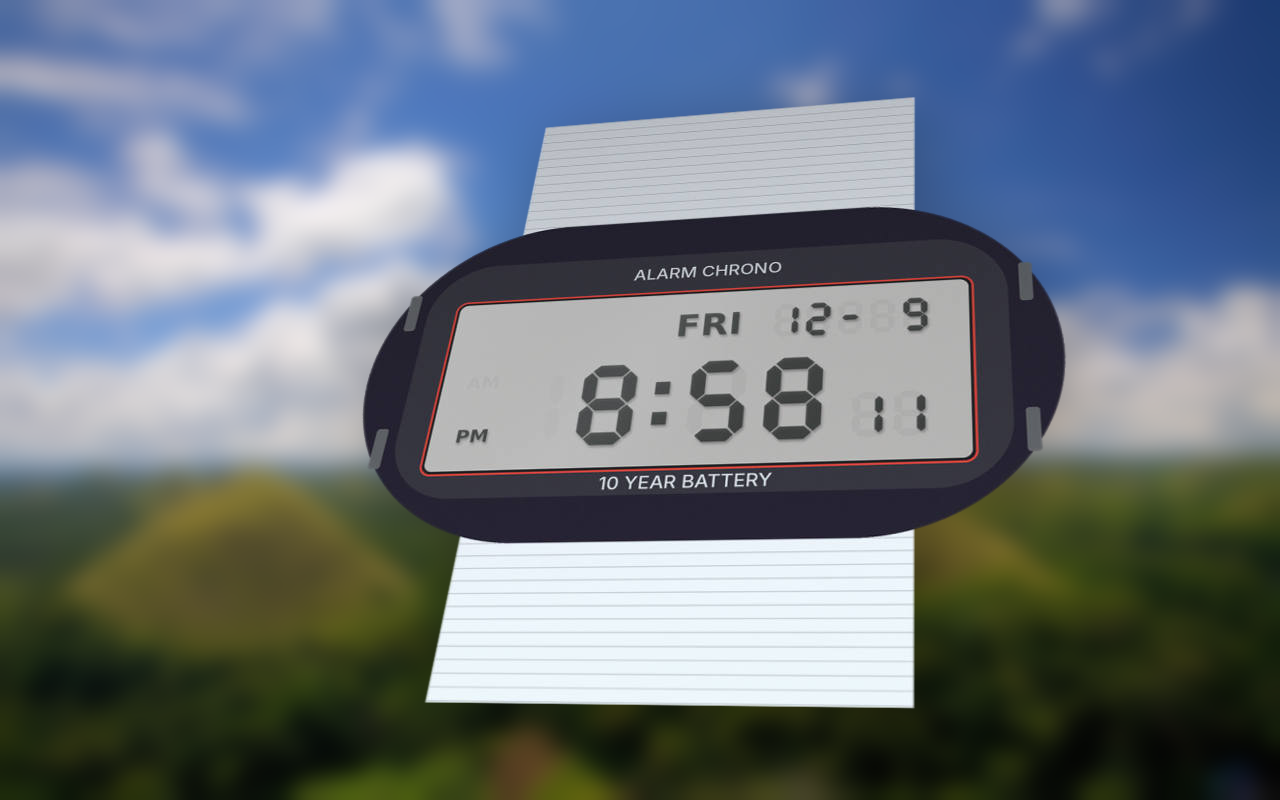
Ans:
h=8 m=58 s=11
